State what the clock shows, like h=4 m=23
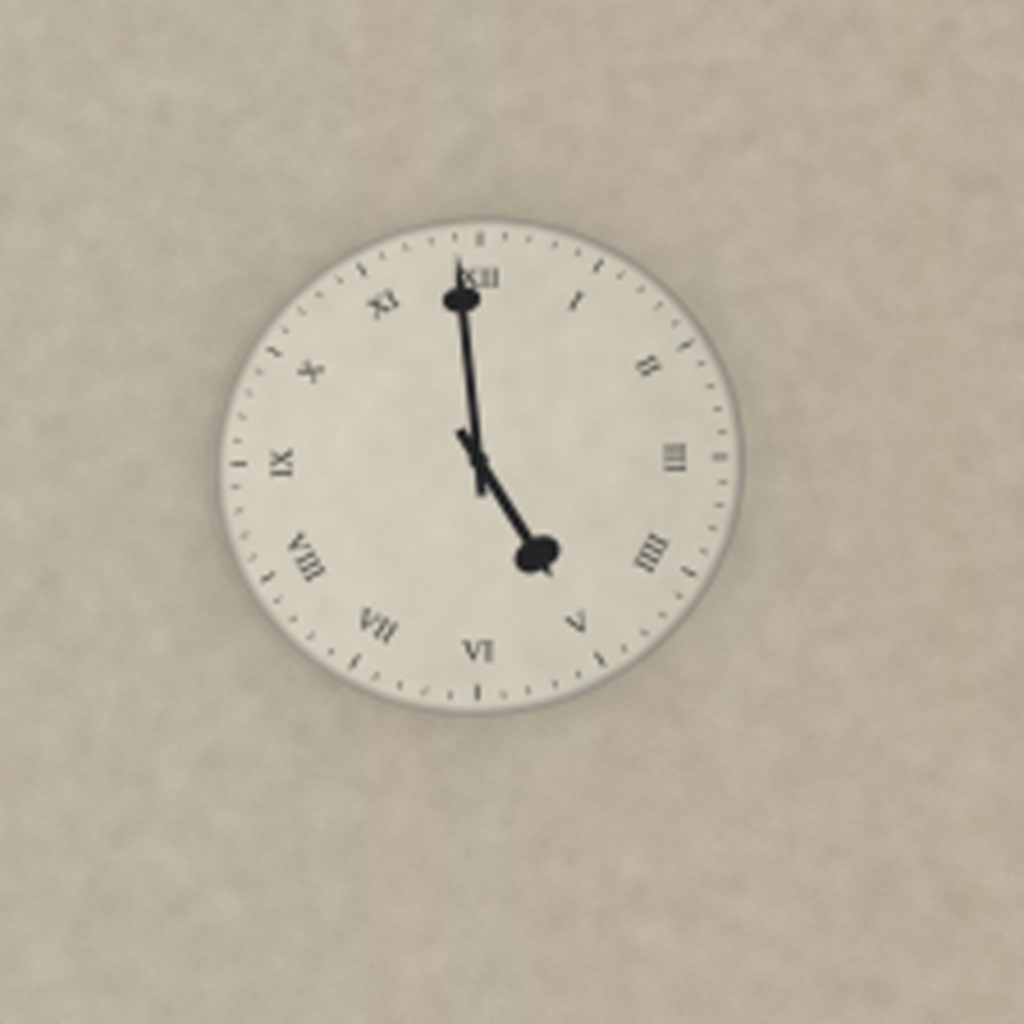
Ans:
h=4 m=59
